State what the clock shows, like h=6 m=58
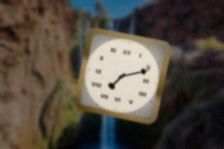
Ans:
h=7 m=11
